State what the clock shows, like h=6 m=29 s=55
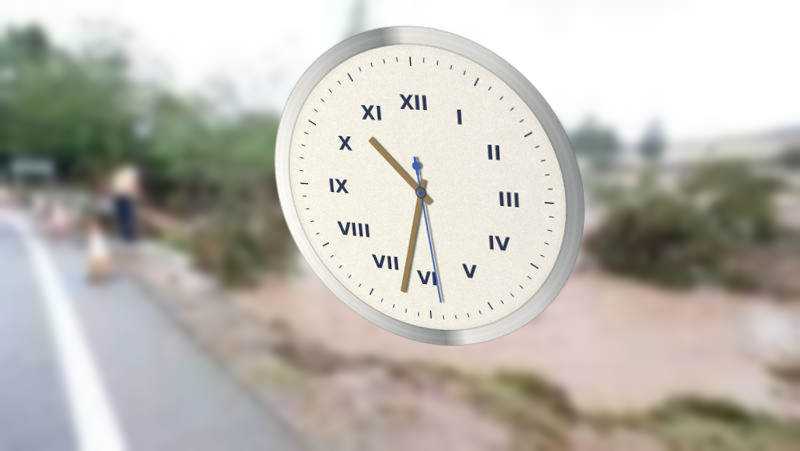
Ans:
h=10 m=32 s=29
